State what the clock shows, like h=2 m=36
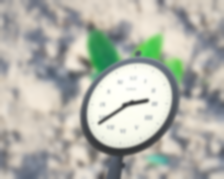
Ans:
h=2 m=39
